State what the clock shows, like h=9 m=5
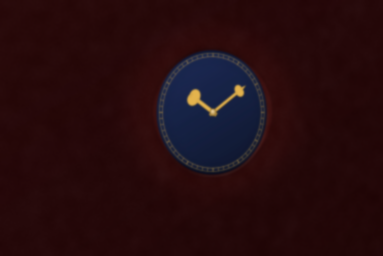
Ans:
h=10 m=9
